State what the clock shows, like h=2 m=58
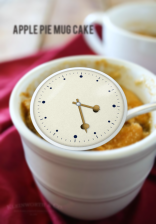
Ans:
h=3 m=27
